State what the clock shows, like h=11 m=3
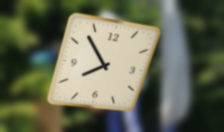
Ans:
h=7 m=53
